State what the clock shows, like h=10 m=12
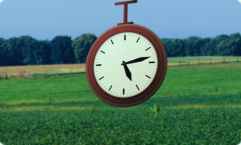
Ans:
h=5 m=13
